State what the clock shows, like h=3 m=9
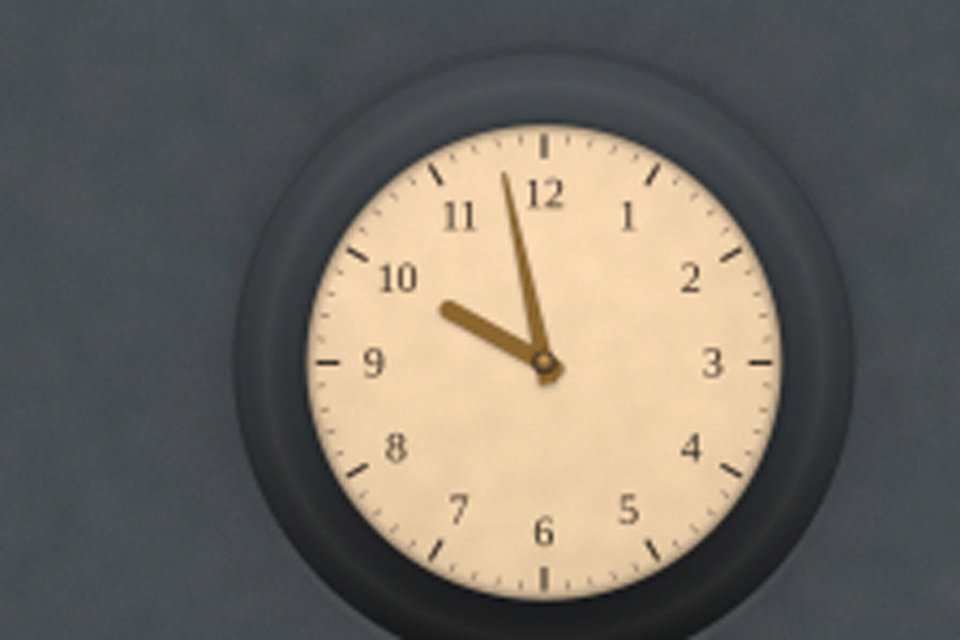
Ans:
h=9 m=58
